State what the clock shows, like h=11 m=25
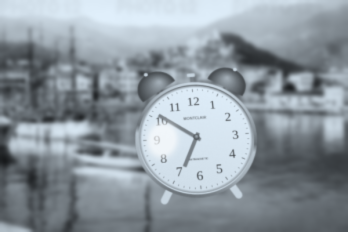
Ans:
h=6 m=51
